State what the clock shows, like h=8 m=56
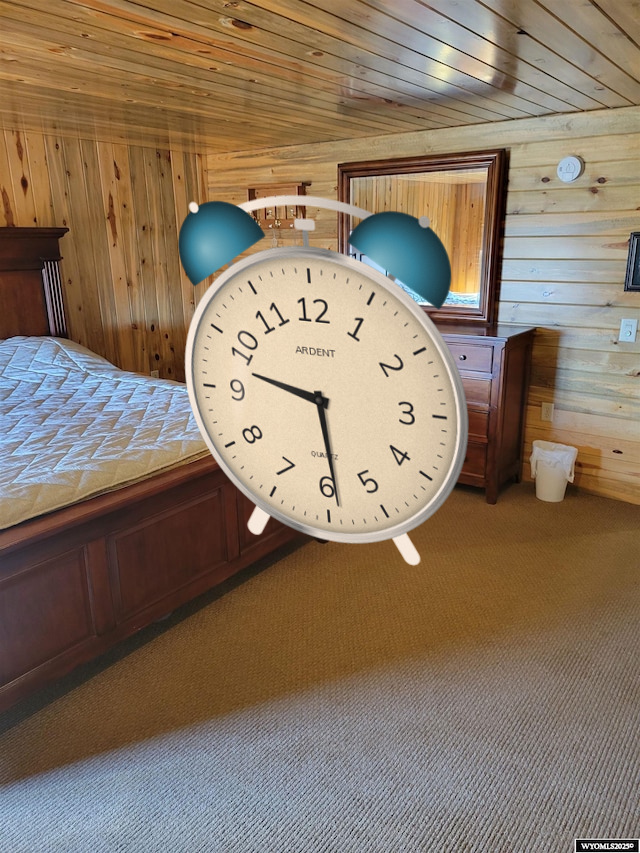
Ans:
h=9 m=29
